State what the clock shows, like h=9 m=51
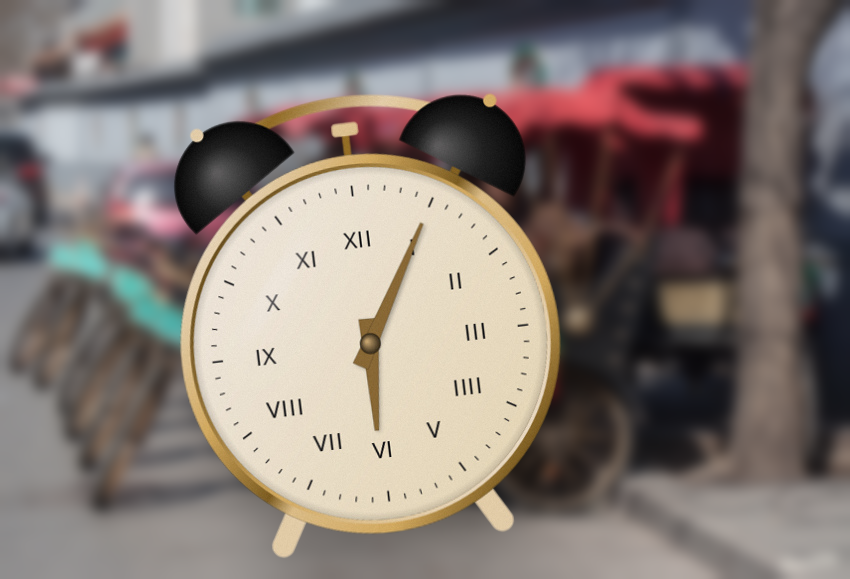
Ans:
h=6 m=5
